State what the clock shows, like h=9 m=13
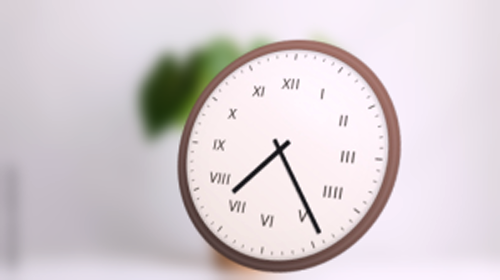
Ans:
h=7 m=24
